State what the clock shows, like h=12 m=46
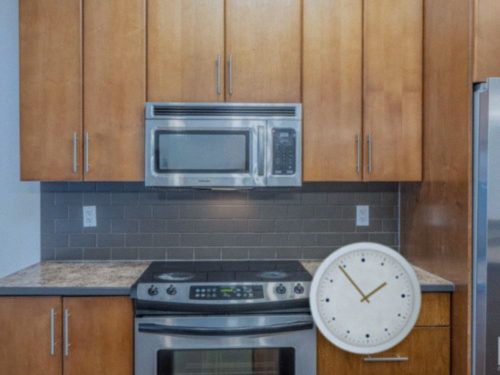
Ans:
h=1 m=54
